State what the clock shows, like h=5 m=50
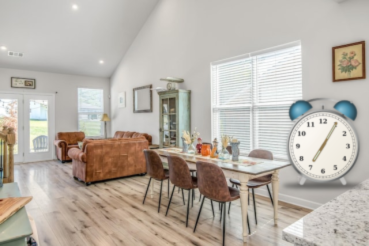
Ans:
h=7 m=5
